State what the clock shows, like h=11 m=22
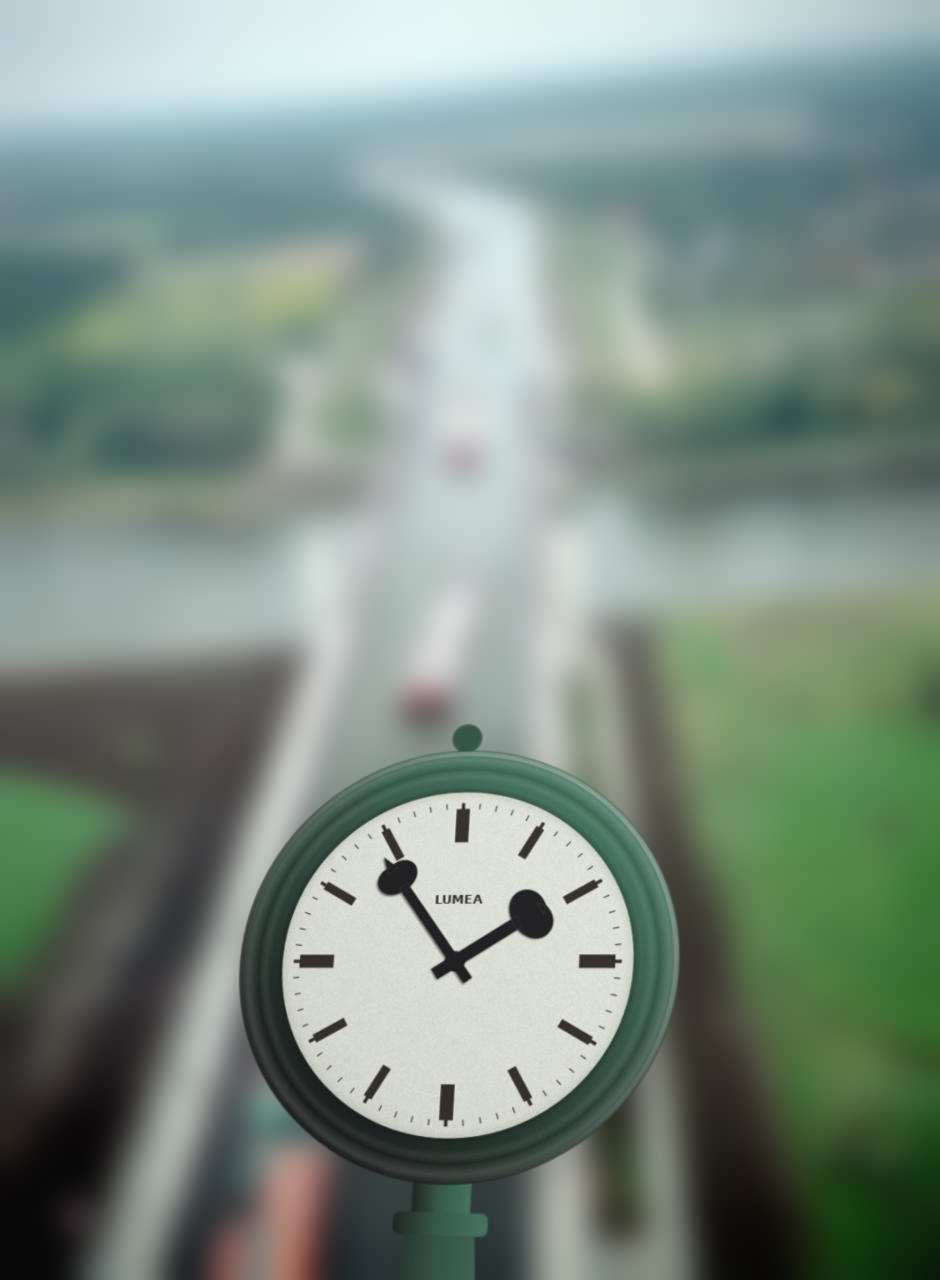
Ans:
h=1 m=54
